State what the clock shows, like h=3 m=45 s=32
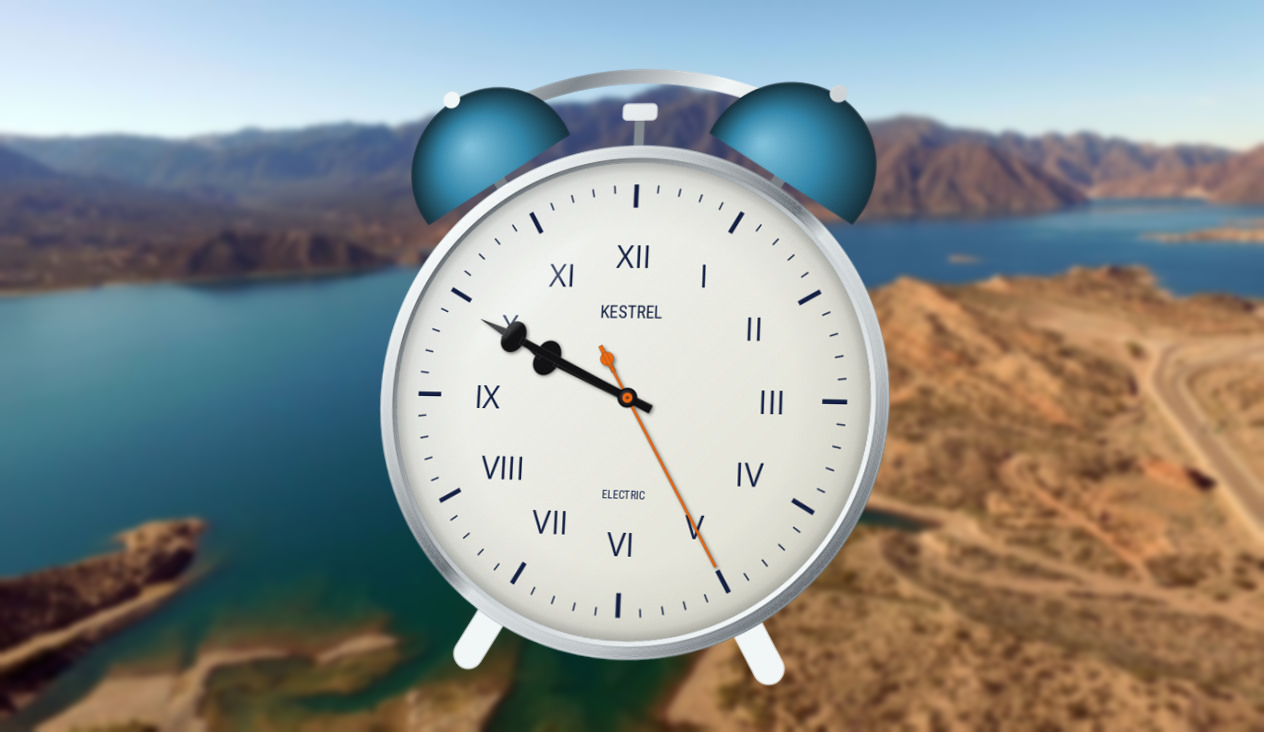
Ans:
h=9 m=49 s=25
